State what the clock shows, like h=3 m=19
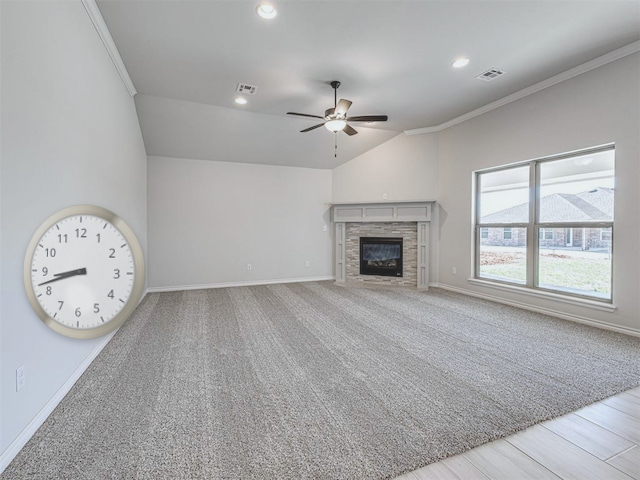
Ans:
h=8 m=42
